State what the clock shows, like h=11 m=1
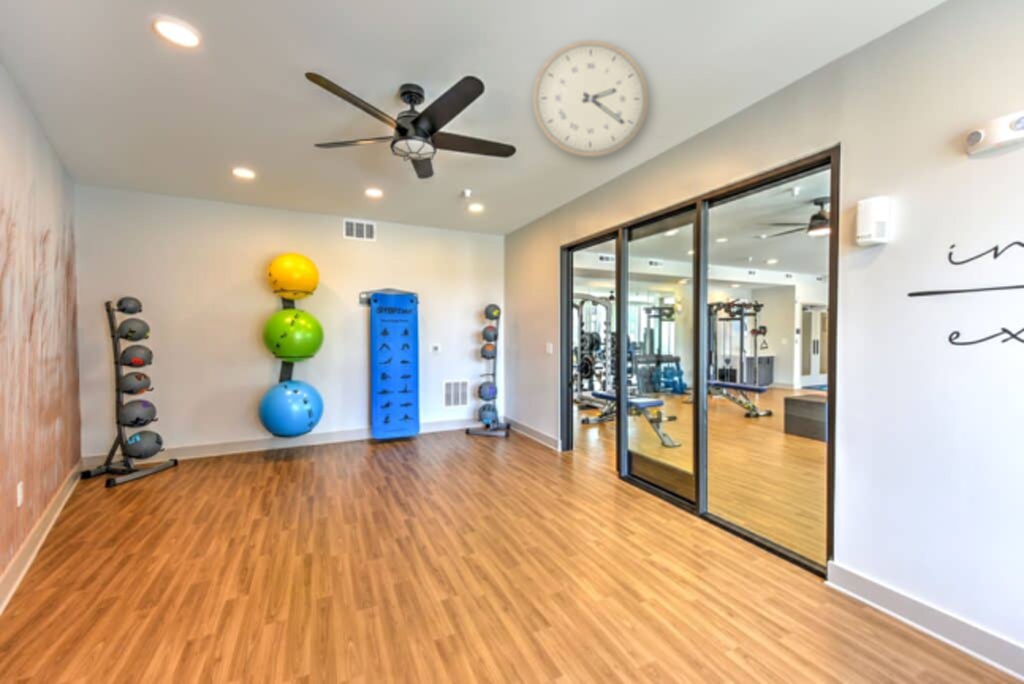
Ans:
h=2 m=21
